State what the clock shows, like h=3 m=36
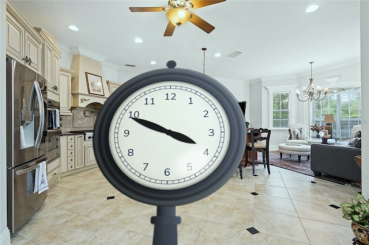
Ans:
h=3 m=49
